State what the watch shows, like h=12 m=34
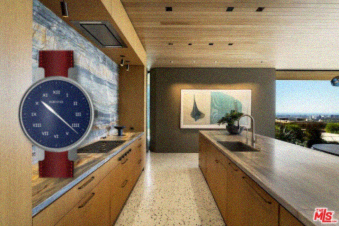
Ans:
h=10 m=22
